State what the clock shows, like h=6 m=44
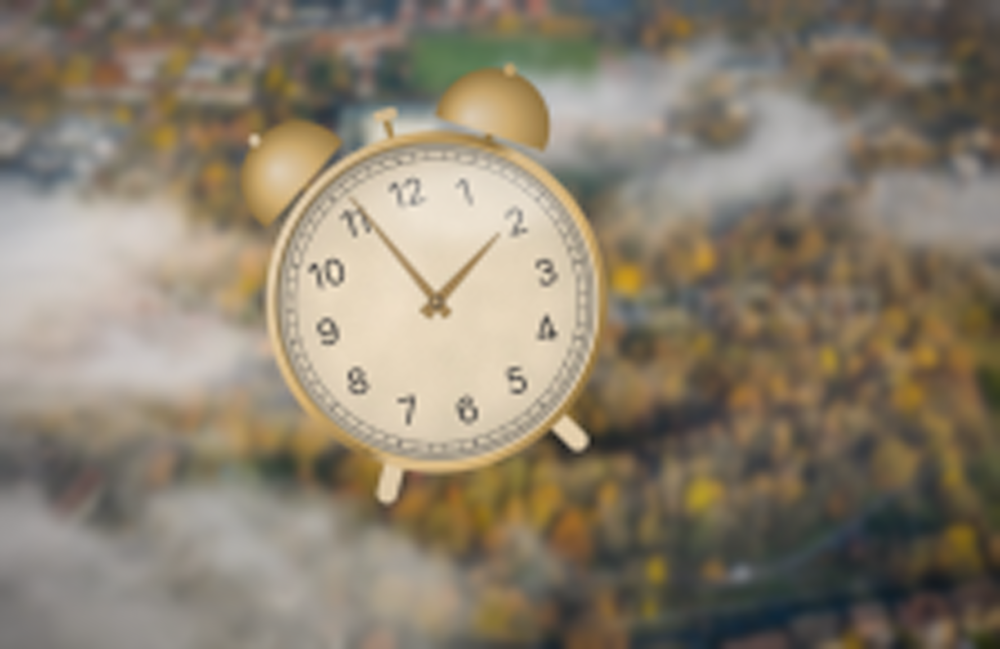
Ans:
h=1 m=56
